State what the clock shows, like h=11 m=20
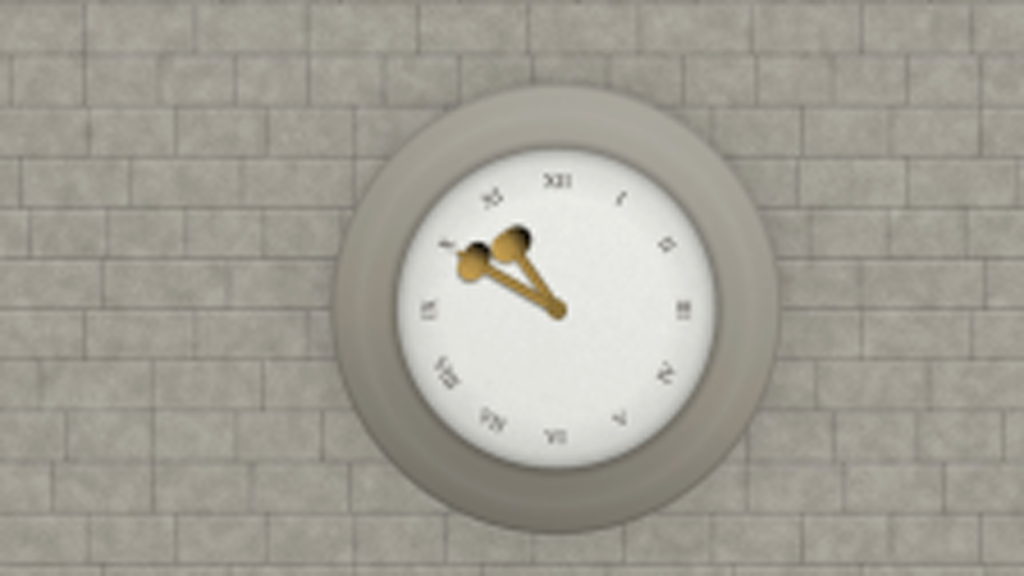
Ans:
h=10 m=50
